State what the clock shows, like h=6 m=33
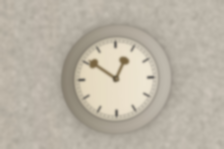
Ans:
h=12 m=51
